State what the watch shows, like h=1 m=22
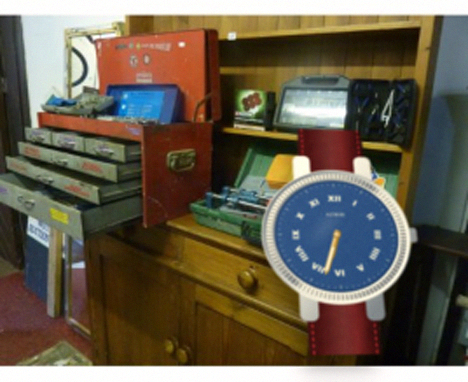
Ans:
h=6 m=33
